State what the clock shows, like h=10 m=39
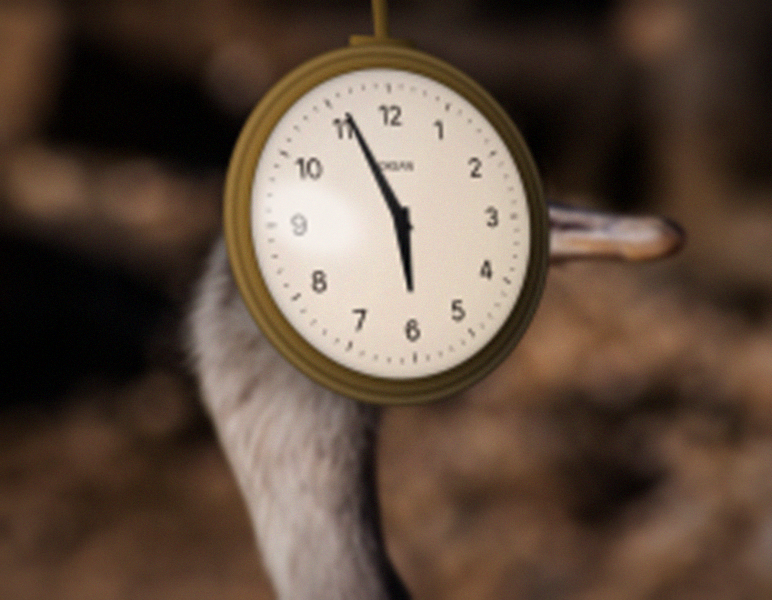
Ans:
h=5 m=56
